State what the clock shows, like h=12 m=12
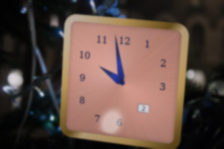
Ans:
h=9 m=58
